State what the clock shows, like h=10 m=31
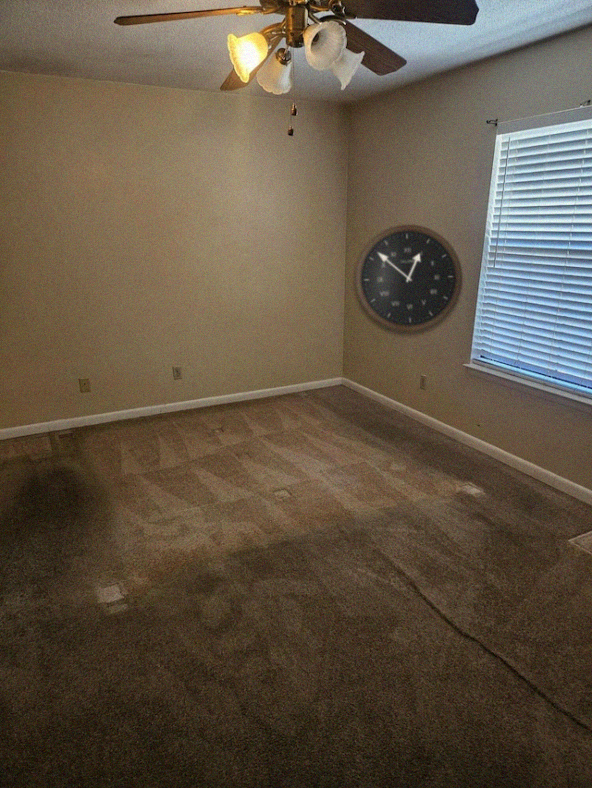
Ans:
h=12 m=52
